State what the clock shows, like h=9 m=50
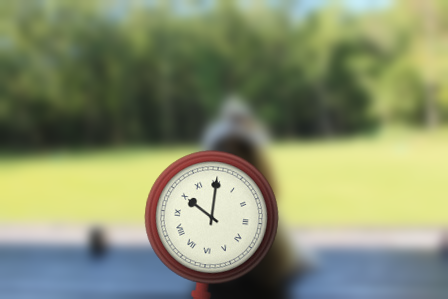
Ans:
h=10 m=0
